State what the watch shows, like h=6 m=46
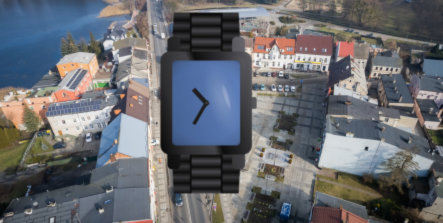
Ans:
h=10 m=35
